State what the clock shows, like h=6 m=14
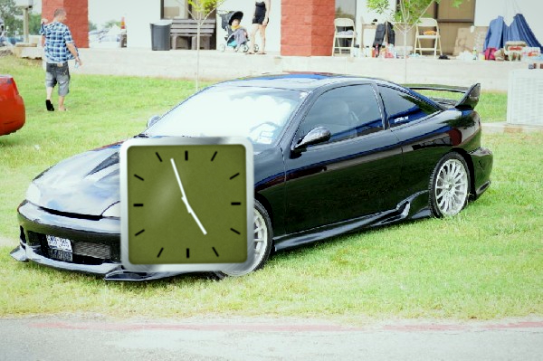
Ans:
h=4 m=57
